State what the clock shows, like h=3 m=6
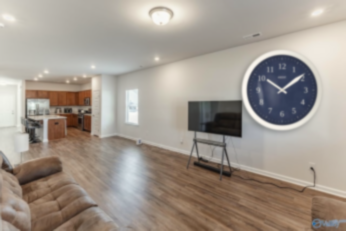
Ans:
h=10 m=9
